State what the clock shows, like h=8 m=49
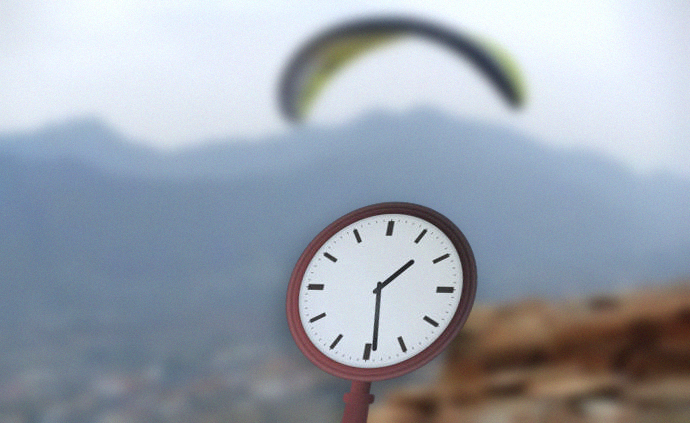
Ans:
h=1 m=29
